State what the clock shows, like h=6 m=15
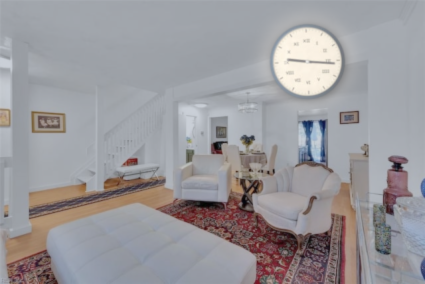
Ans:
h=9 m=16
